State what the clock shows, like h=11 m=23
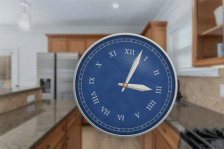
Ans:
h=3 m=3
